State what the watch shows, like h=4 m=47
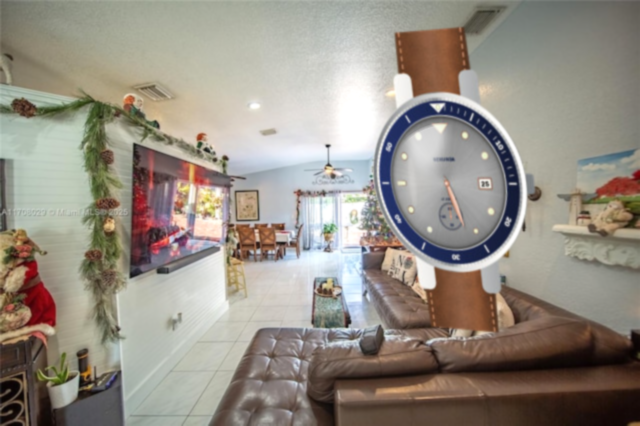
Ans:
h=5 m=27
